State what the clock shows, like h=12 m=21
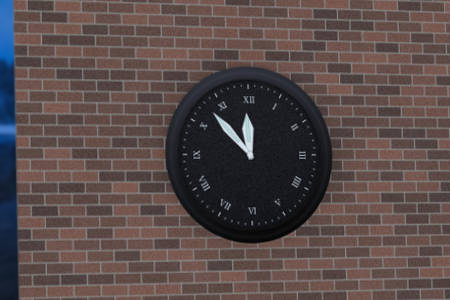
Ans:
h=11 m=53
